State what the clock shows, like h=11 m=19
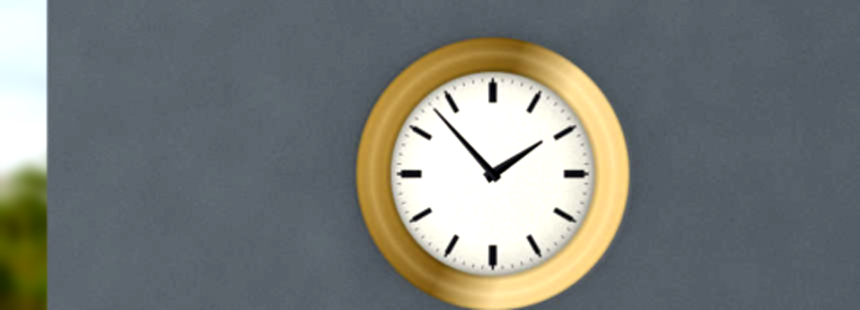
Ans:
h=1 m=53
